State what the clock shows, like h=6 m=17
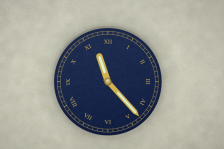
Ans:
h=11 m=23
